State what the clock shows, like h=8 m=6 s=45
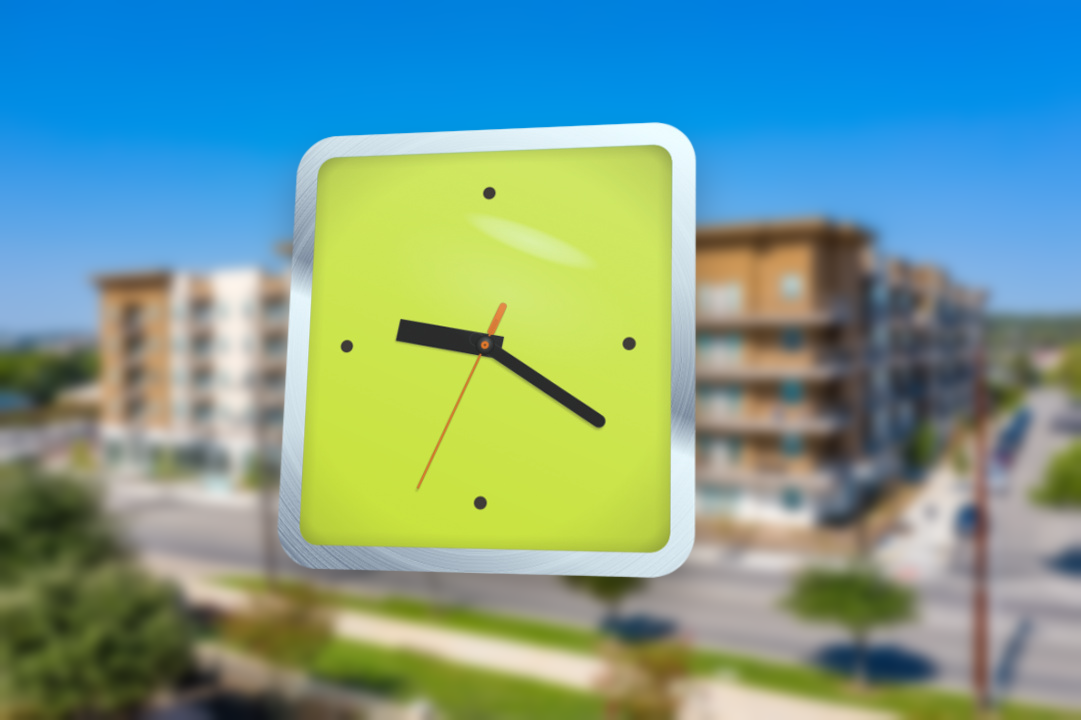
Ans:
h=9 m=20 s=34
